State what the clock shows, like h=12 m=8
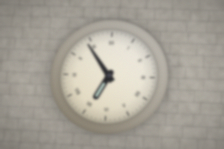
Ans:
h=6 m=54
